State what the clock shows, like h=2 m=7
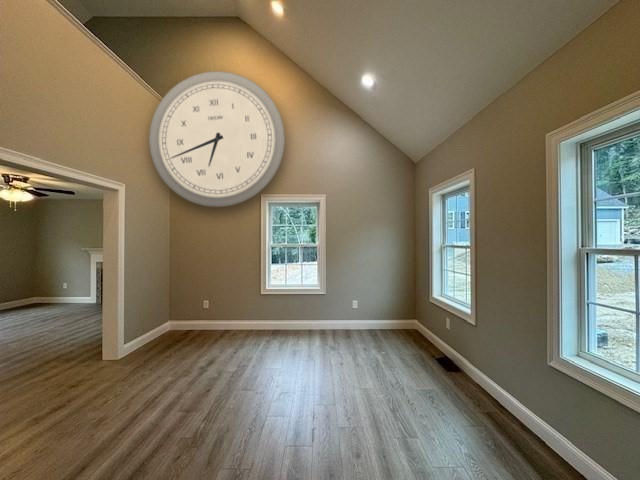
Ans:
h=6 m=42
